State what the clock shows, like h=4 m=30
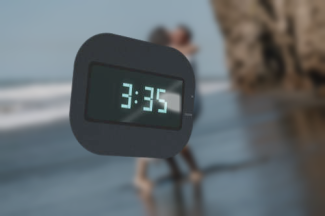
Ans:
h=3 m=35
